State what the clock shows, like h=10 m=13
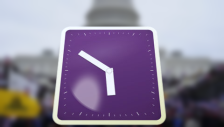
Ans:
h=5 m=51
